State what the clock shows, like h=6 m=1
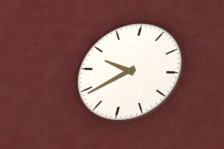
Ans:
h=9 m=39
